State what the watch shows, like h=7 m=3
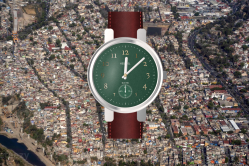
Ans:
h=12 m=8
